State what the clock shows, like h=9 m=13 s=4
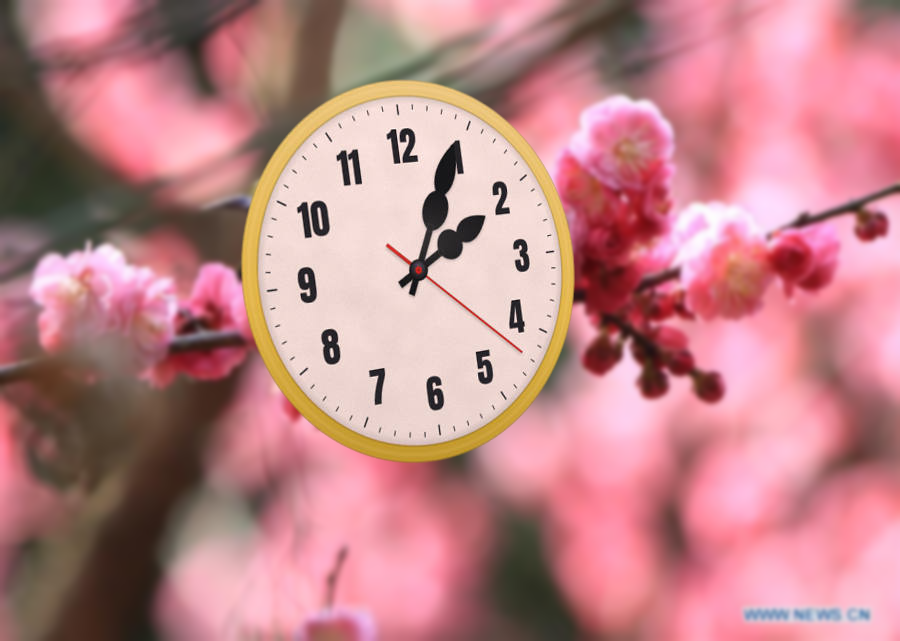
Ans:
h=2 m=4 s=22
